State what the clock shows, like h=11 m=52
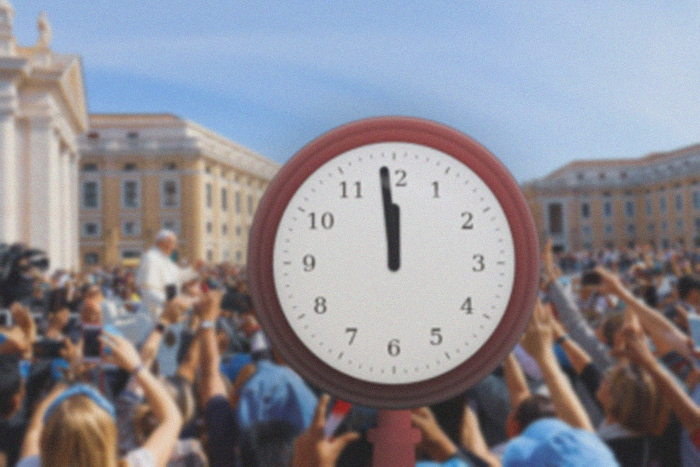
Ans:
h=11 m=59
